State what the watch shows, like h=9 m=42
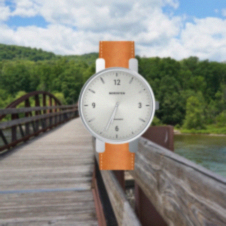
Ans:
h=6 m=34
